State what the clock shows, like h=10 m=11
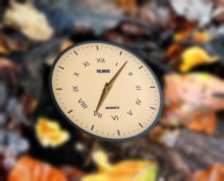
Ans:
h=7 m=7
